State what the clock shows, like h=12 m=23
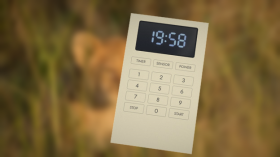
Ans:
h=19 m=58
